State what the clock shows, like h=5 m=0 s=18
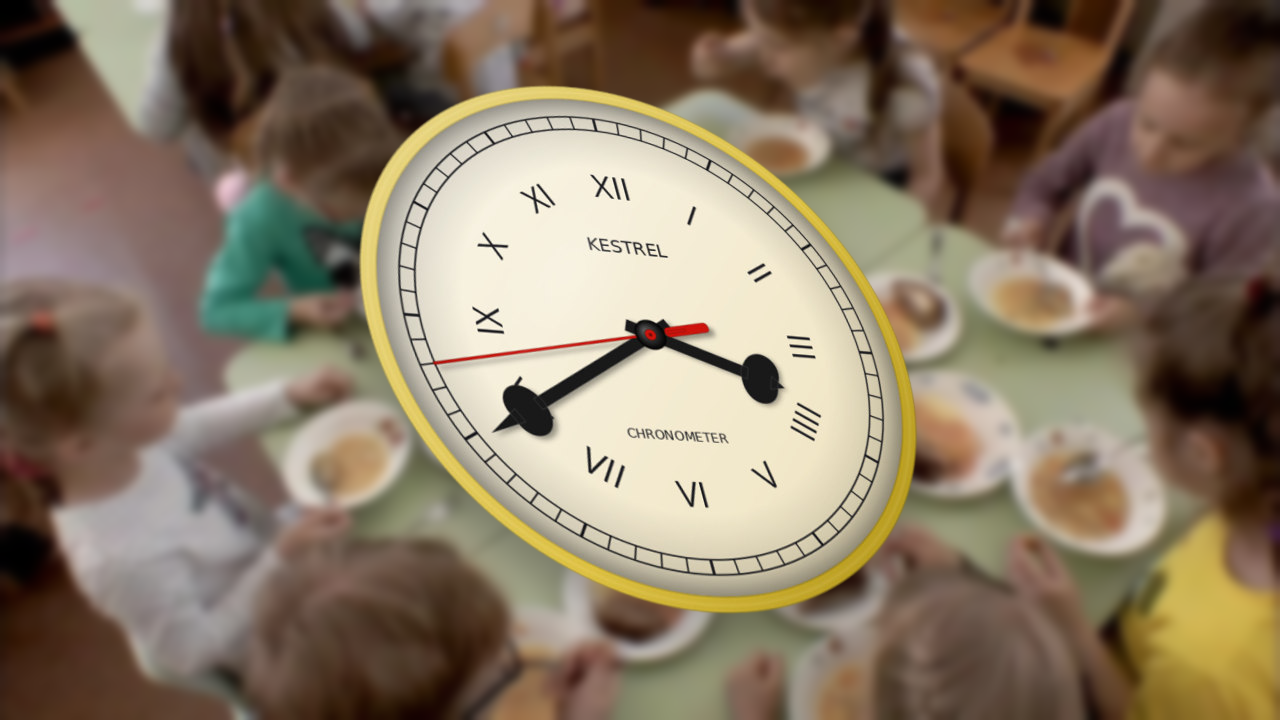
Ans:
h=3 m=39 s=43
